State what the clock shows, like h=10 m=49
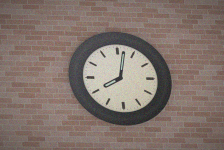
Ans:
h=8 m=2
